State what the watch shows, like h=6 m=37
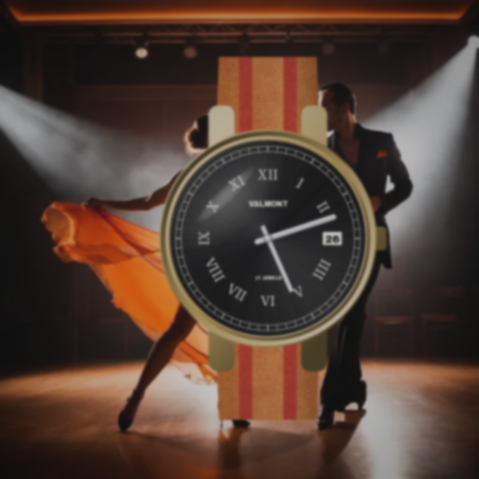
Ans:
h=5 m=12
